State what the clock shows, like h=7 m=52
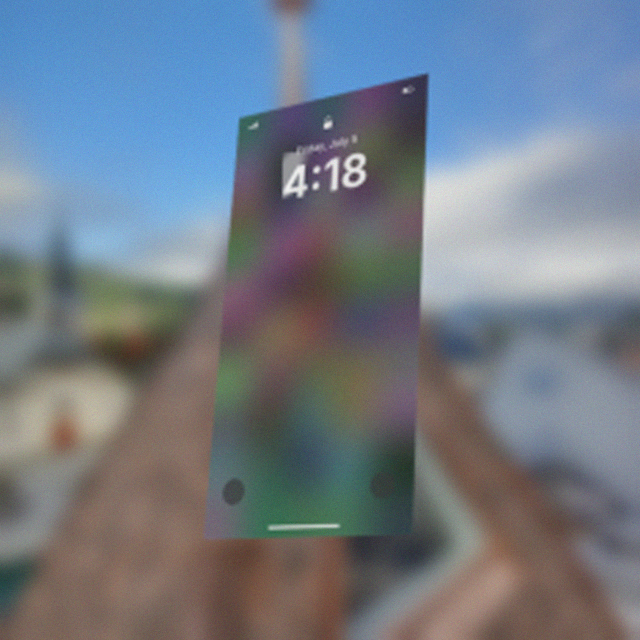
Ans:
h=4 m=18
